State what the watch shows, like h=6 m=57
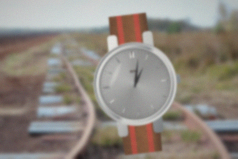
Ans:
h=1 m=2
